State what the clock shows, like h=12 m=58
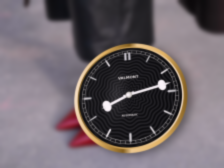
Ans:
h=8 m=13
